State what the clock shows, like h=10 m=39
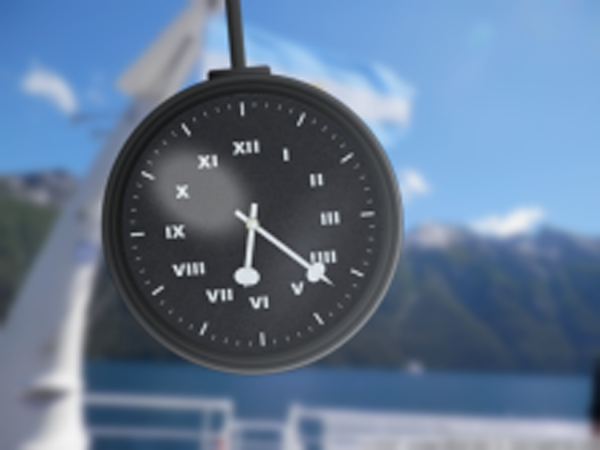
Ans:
h=6 m=22
